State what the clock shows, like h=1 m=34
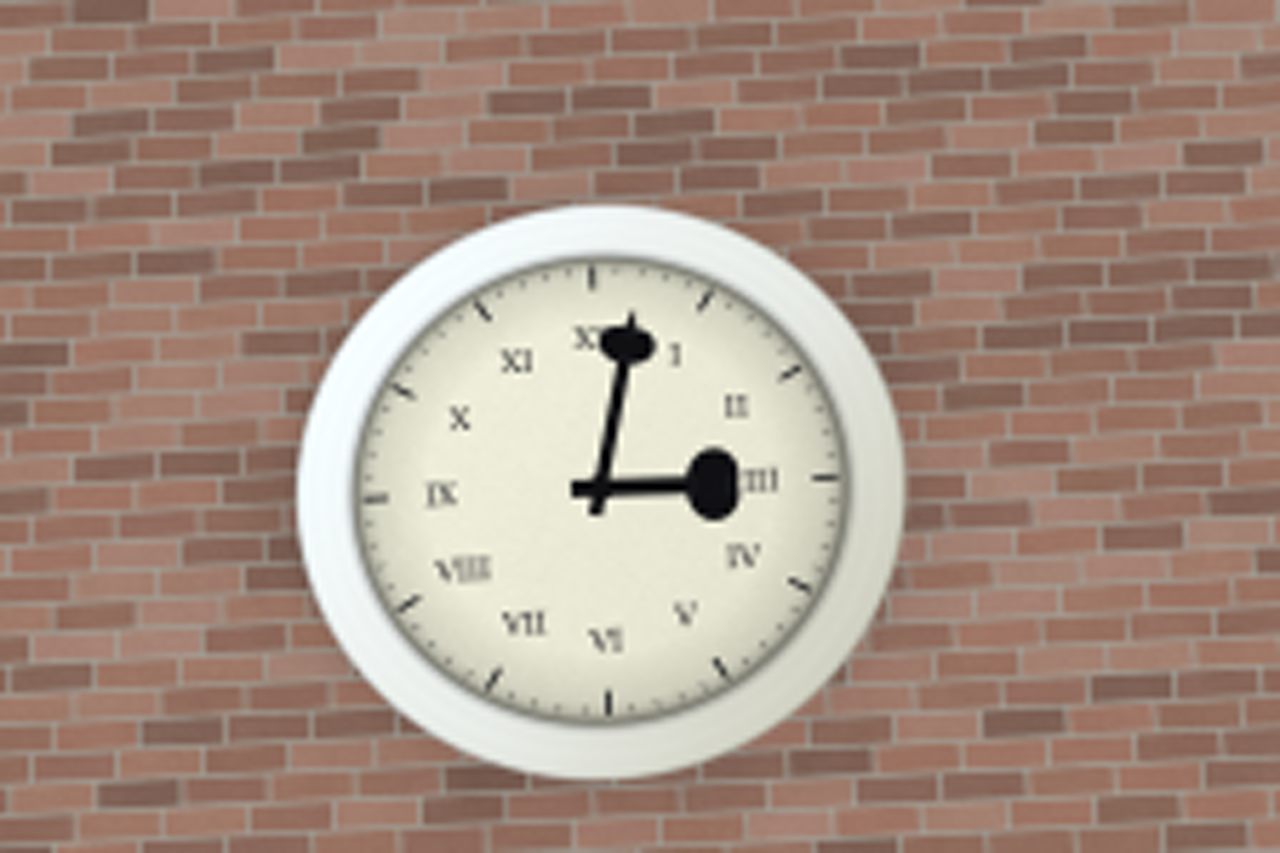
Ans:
h=3 m=2
